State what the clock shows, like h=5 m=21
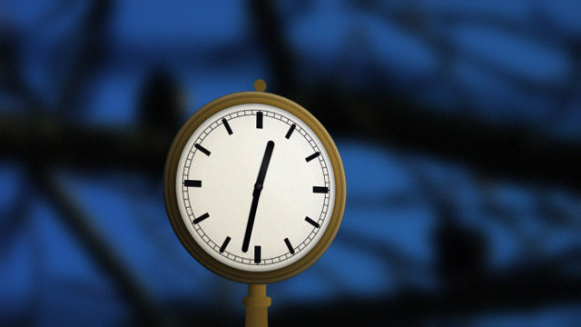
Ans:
h=12 m=32
